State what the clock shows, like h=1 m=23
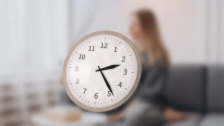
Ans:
h=2 m=24
